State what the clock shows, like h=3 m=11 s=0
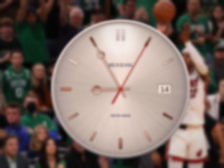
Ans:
h=8 m=55 s=5
